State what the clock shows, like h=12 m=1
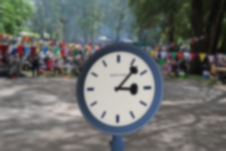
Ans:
h=3 m=7
